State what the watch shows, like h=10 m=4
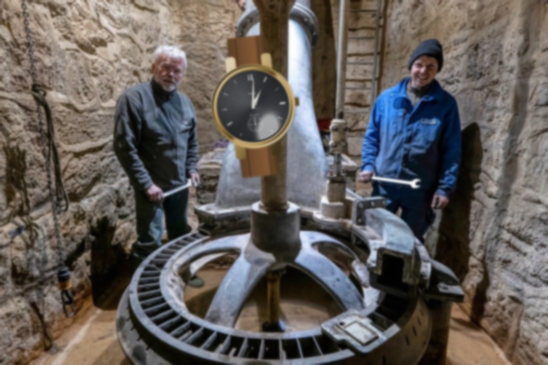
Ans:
h=1 m=1
